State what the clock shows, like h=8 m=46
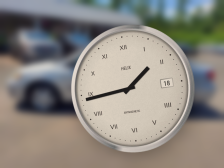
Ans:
h=1 m=44
